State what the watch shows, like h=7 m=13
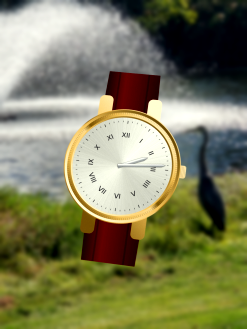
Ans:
h=2 m=14
